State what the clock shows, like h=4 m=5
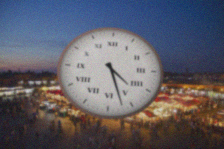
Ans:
h=4 m=27
